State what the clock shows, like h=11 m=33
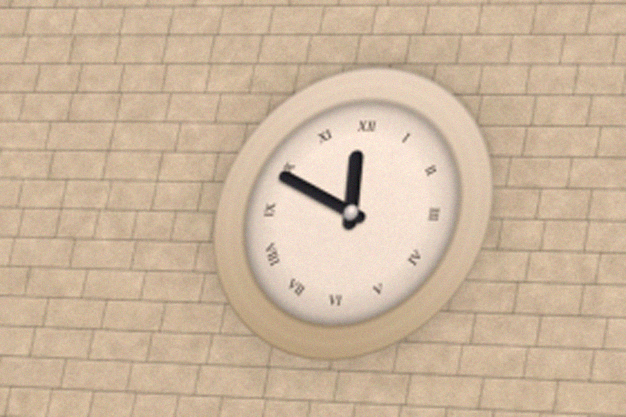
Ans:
h=11 m=49
